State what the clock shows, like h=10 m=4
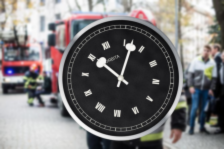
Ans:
h=11 m=7
